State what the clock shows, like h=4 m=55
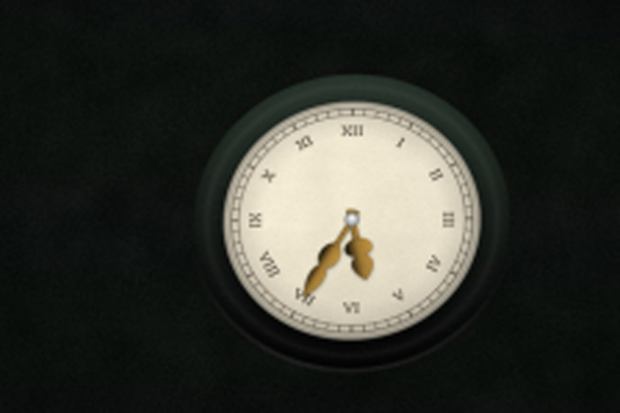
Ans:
h=5 m=35
